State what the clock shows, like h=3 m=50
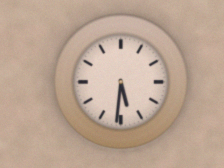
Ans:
h=5 m=31
